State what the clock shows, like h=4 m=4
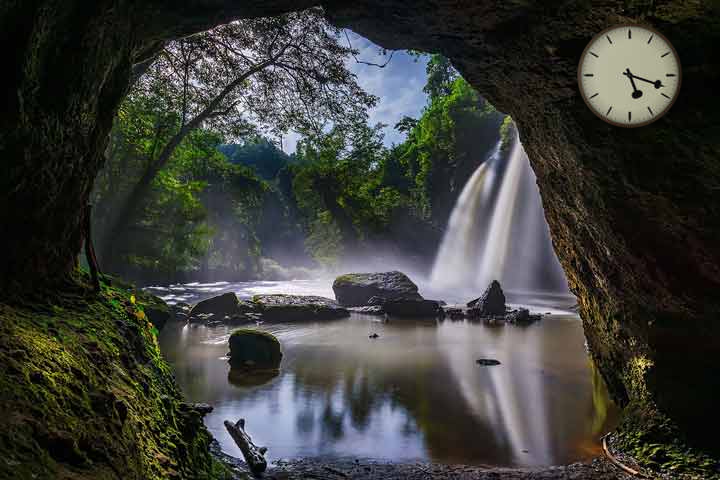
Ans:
h=5 m=18
